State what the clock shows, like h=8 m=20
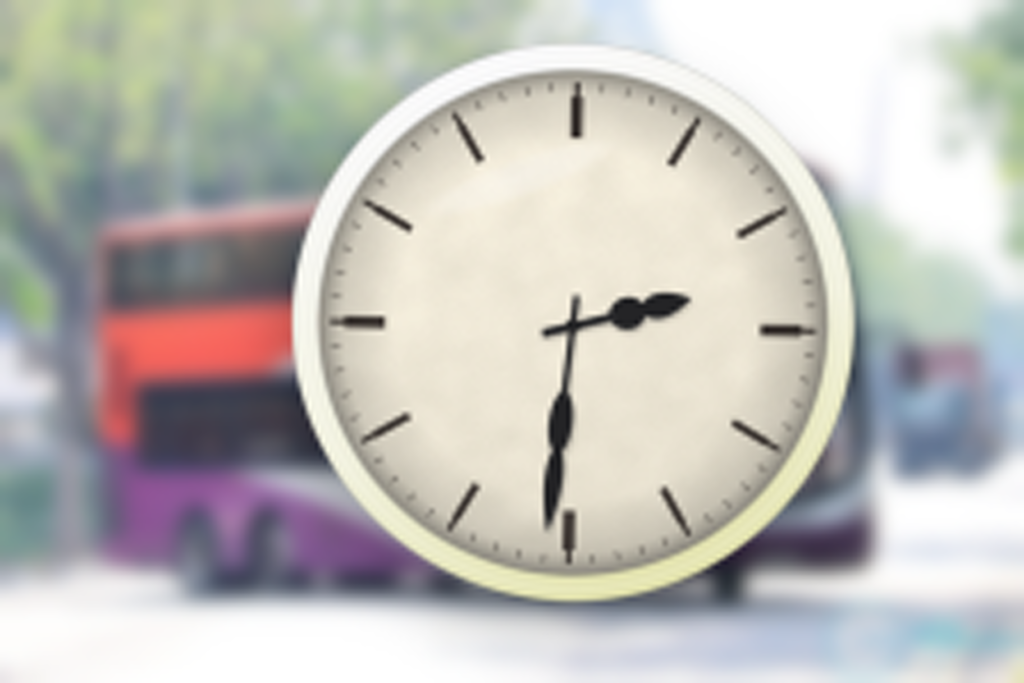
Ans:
h=2 m=31
